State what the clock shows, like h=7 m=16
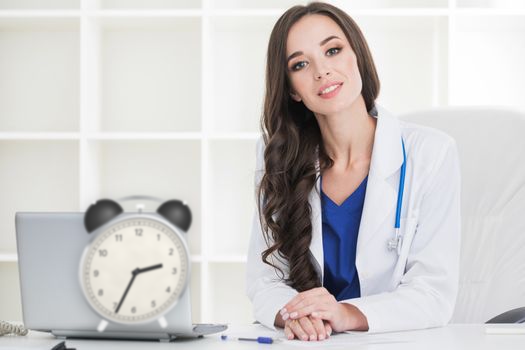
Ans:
h=2 m=34
